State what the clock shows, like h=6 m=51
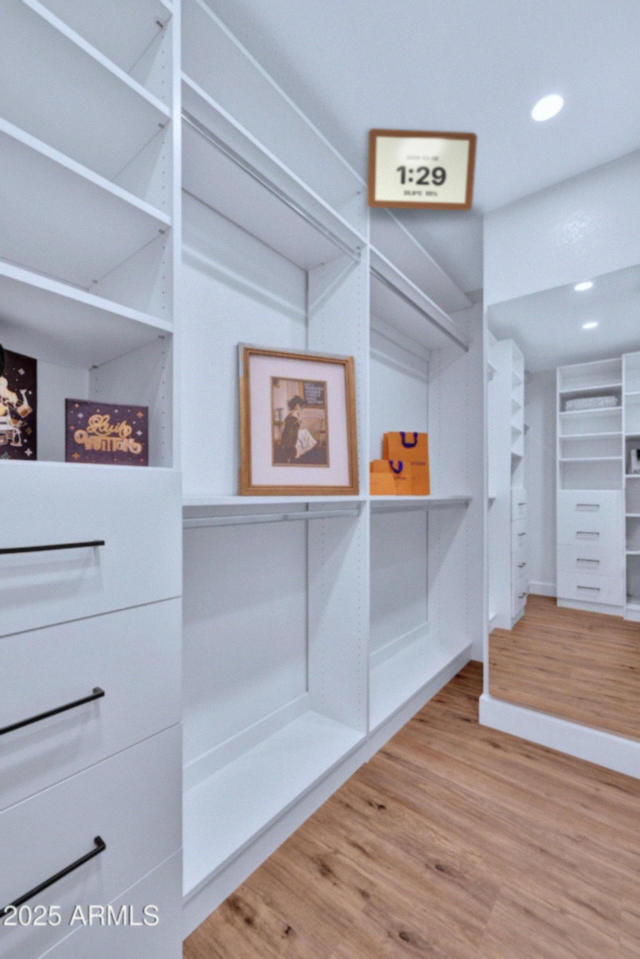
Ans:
h=1 m=29
